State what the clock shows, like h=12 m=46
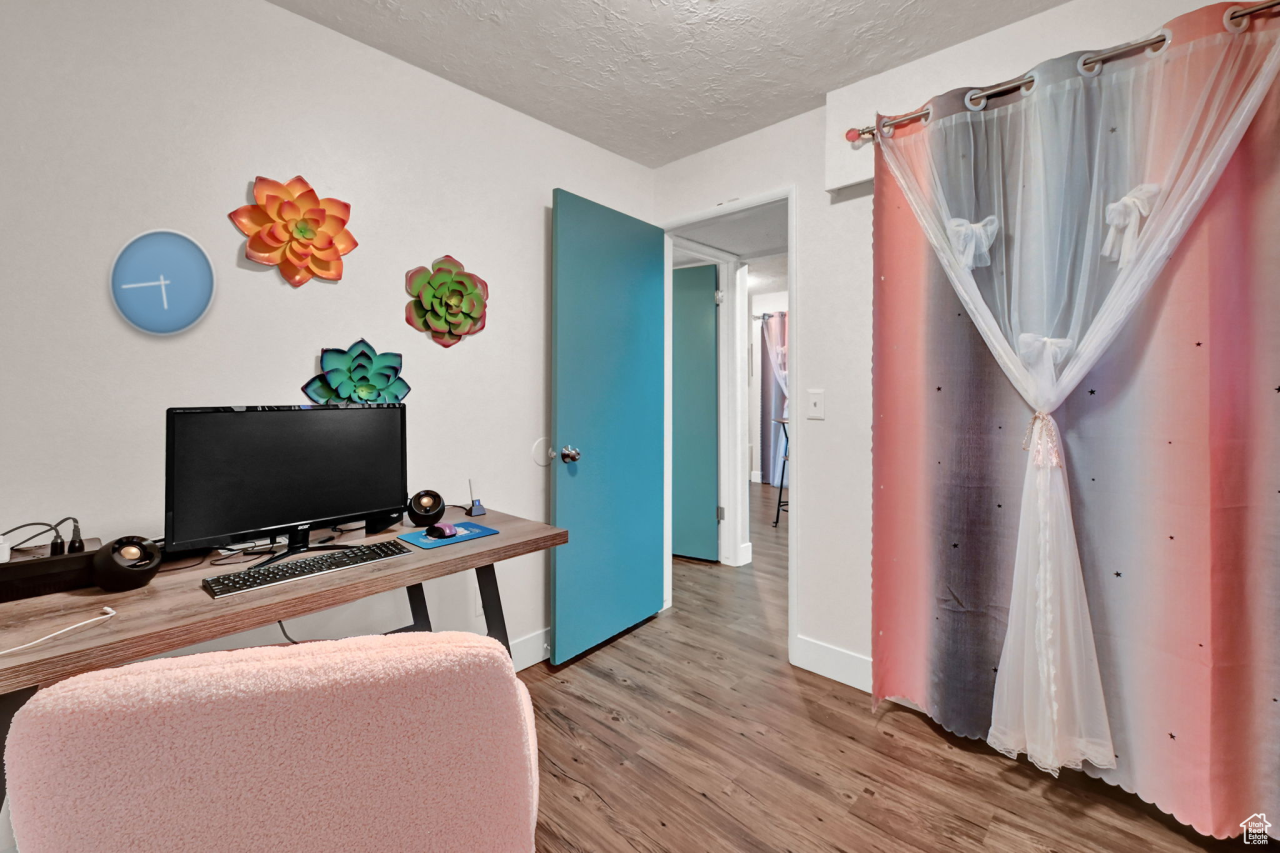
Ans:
h=5 m=44
